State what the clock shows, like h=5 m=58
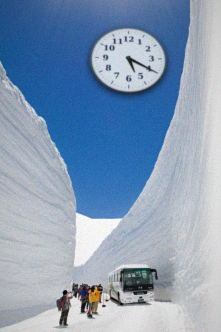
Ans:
h=5 m=20
